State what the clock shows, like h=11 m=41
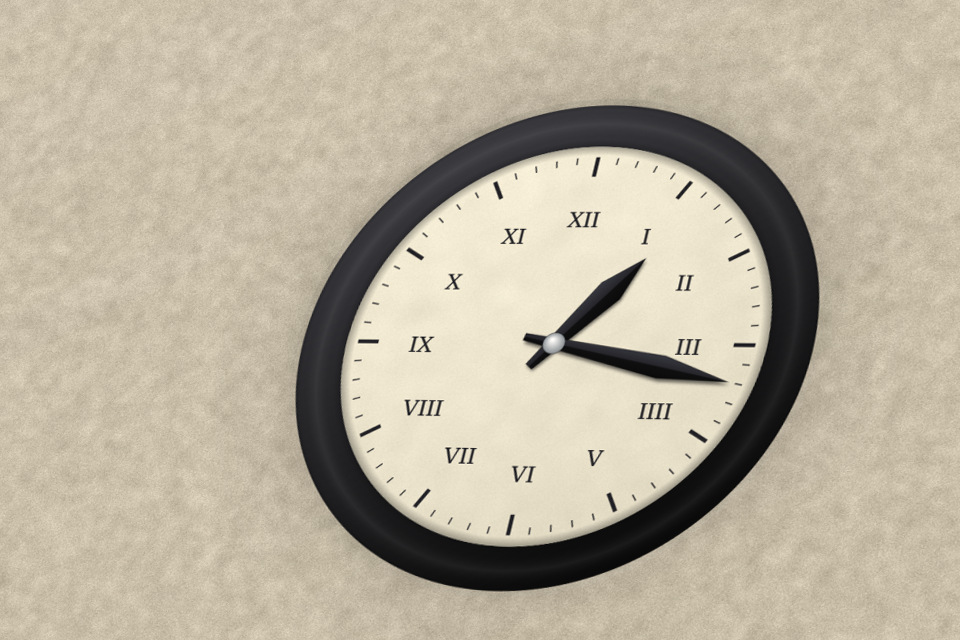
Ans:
h=1 m=17
